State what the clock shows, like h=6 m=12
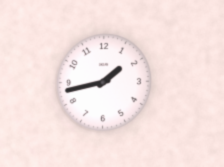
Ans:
h=1 m=43
